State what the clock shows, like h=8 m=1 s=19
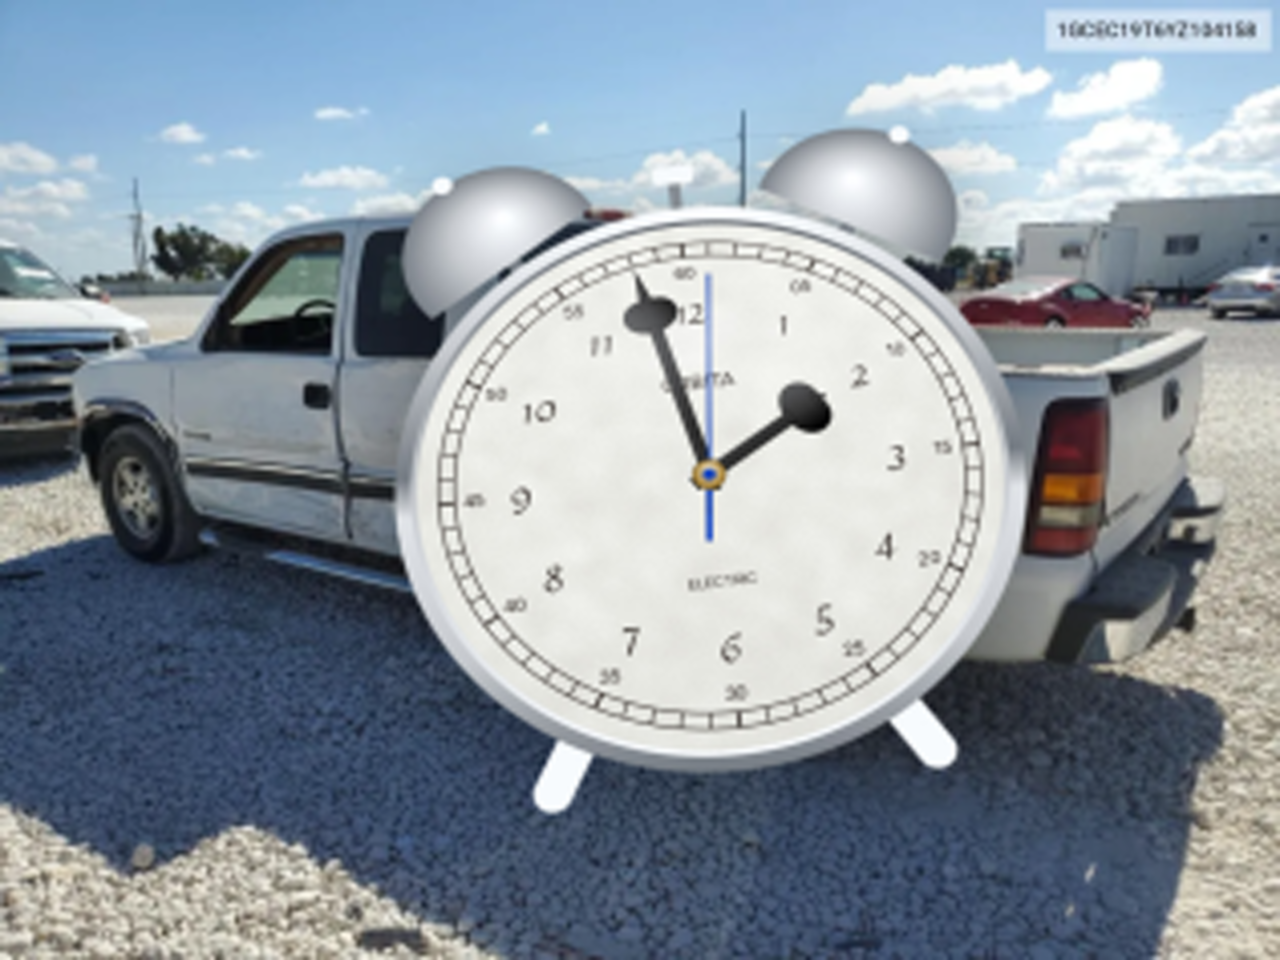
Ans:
h=1 m=58 s=1
